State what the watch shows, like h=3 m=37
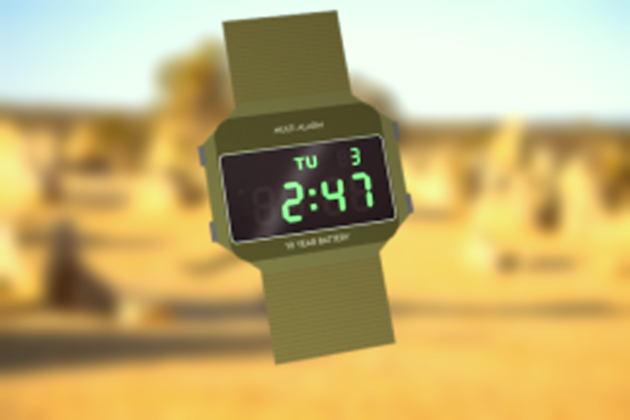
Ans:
h=2 m=47
